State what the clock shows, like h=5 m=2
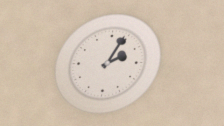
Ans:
h=2 m=4
